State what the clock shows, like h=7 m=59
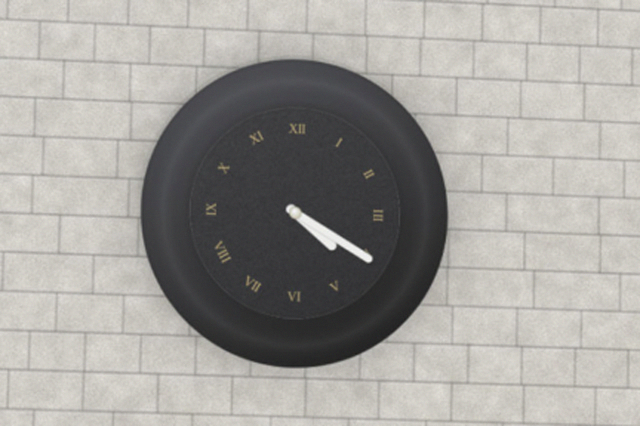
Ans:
h=4 m=20
